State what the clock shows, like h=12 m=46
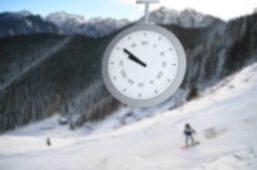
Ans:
h=9 m=51
